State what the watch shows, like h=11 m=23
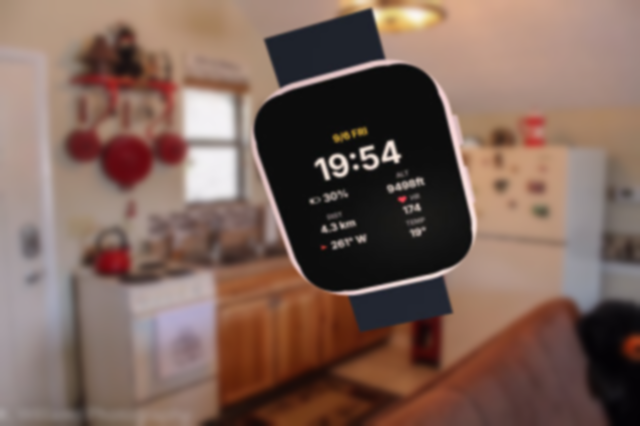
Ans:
h=19 m=54
